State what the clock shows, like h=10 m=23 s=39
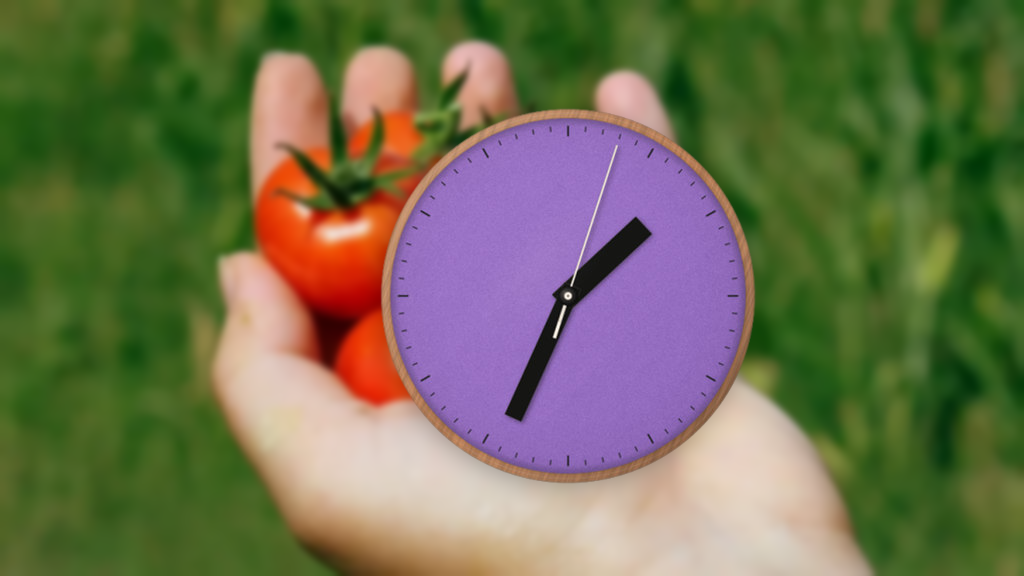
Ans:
h=1 m=34 s=3
